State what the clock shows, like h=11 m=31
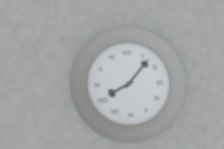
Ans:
h=8 m=7
